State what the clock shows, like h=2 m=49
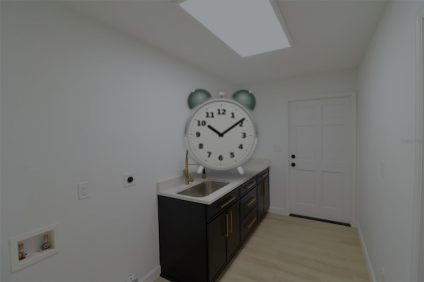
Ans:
h=10 m=9
